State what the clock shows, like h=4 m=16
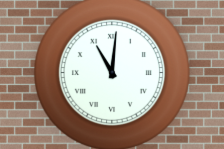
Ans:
h=11 m=1
